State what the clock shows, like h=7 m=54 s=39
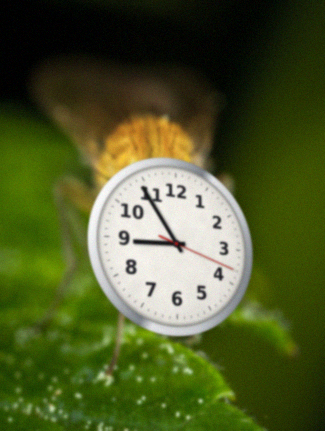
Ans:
h=8 m=54 s=18
